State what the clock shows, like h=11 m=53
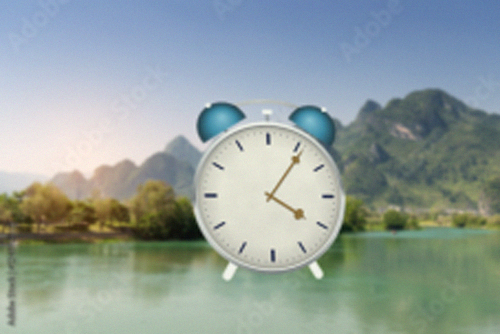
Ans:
h=4 m=6
